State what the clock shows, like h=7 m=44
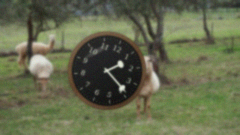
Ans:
h=1 m=19
